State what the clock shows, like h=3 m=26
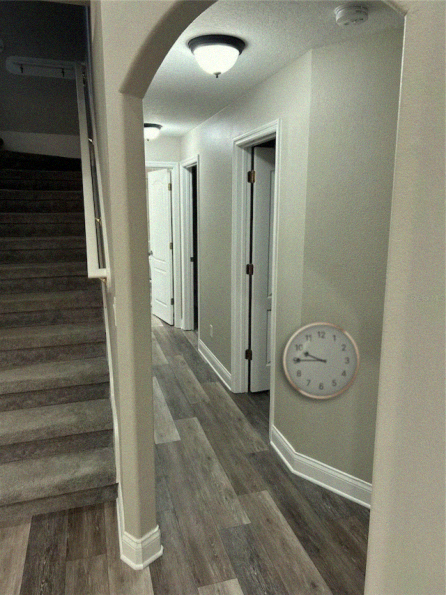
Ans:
h=9 m=45
